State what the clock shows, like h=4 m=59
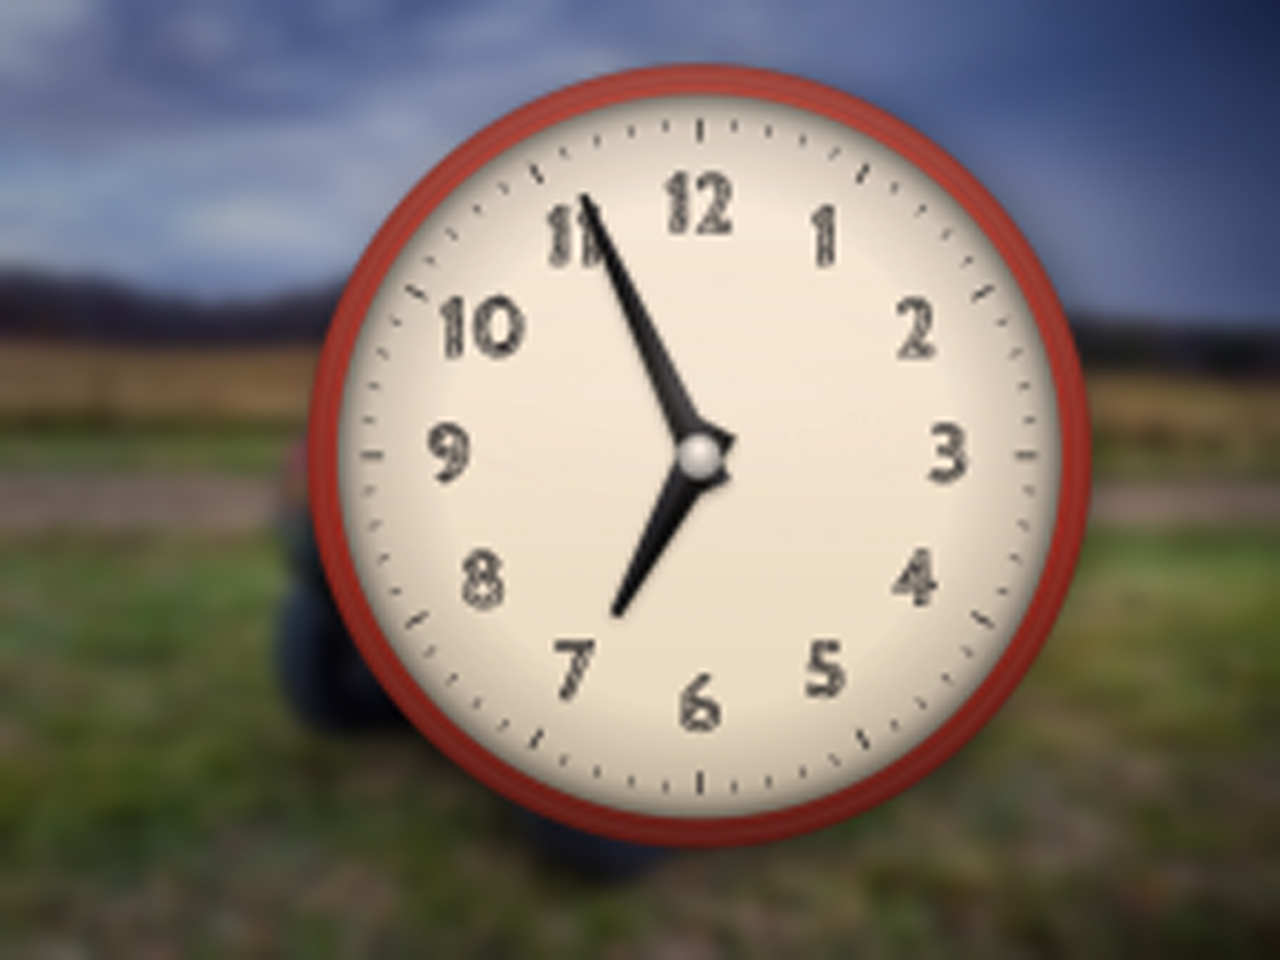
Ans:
h=6 m=56
